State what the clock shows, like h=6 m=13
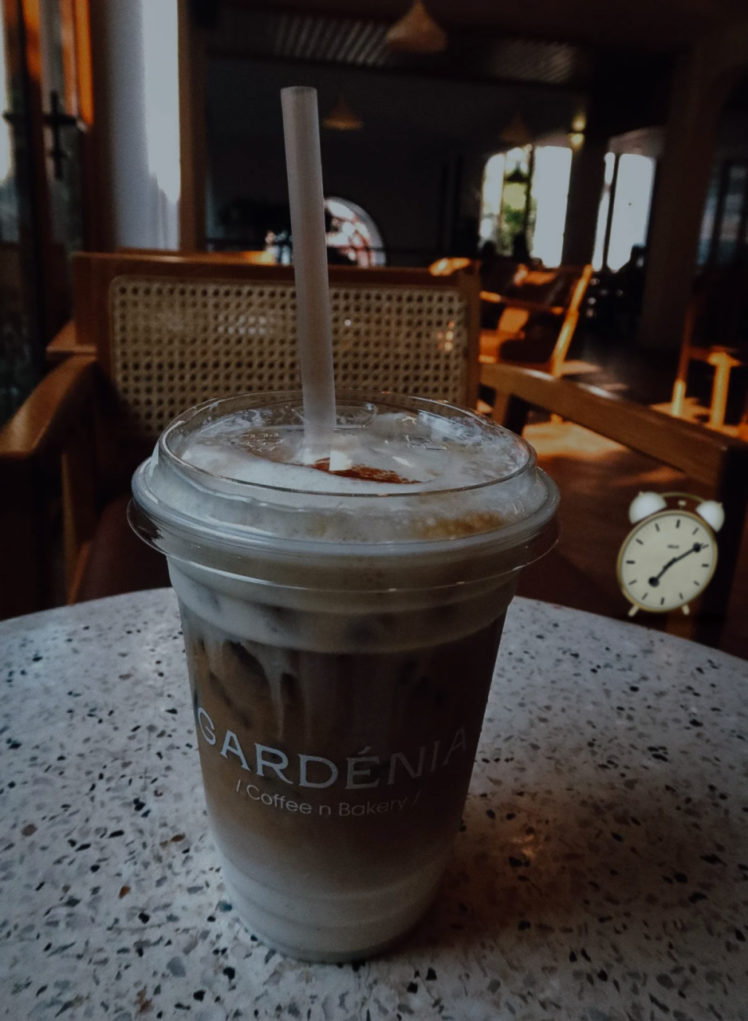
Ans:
h=7 m=9
